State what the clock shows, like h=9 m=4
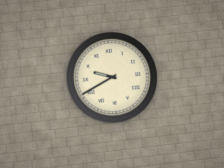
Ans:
h=9 m=41
